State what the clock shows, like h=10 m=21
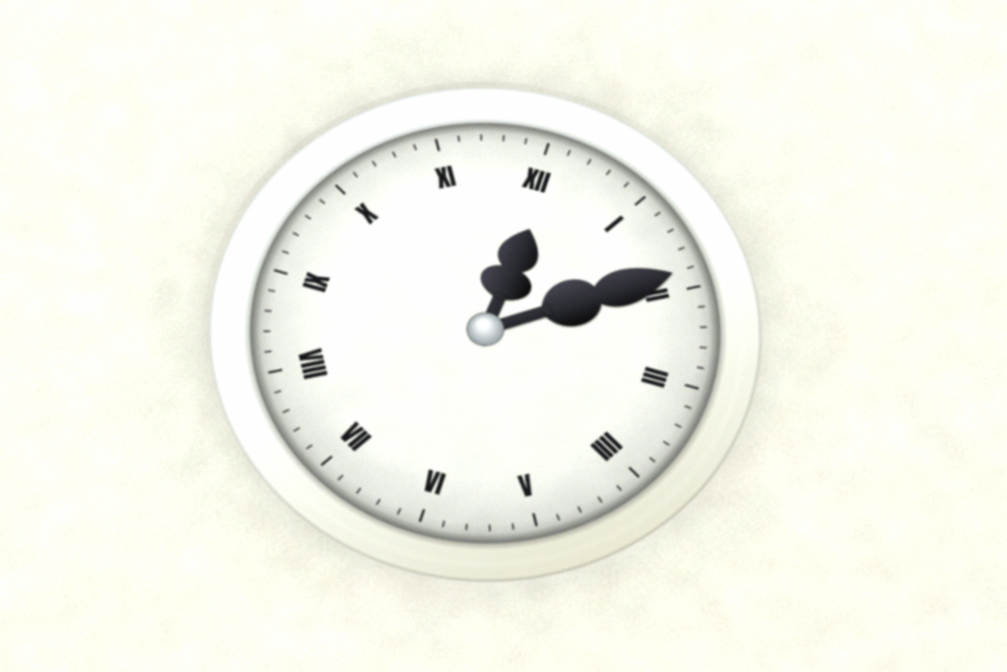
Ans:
h=12 m=9
